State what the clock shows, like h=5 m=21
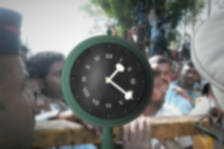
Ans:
h=1 m=21
